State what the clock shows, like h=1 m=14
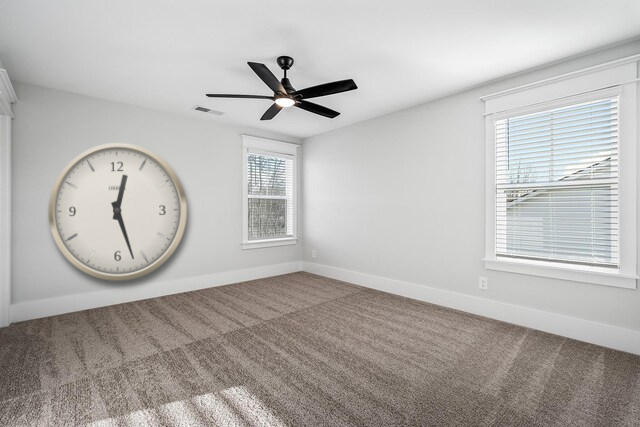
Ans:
h=12 m=27
